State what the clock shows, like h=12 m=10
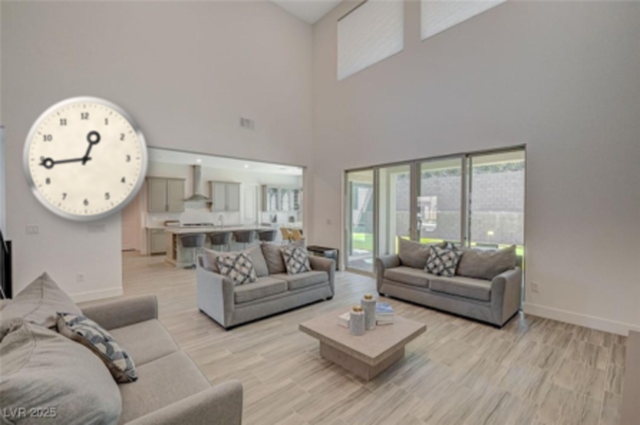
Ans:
h=12 m=44
